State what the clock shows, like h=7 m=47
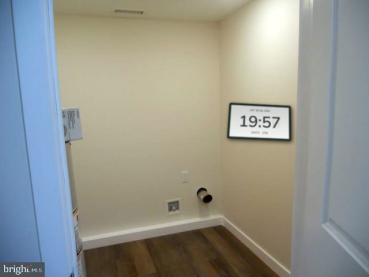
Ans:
h=19 m=57
